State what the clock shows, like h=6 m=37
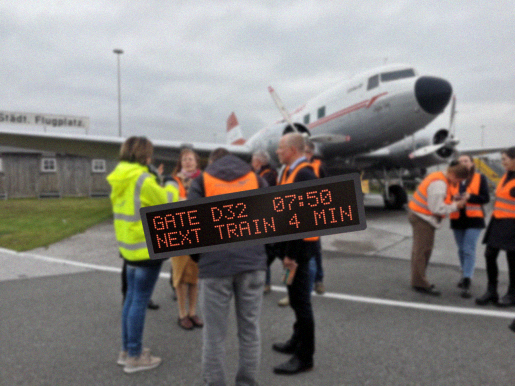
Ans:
h=7 m=50
